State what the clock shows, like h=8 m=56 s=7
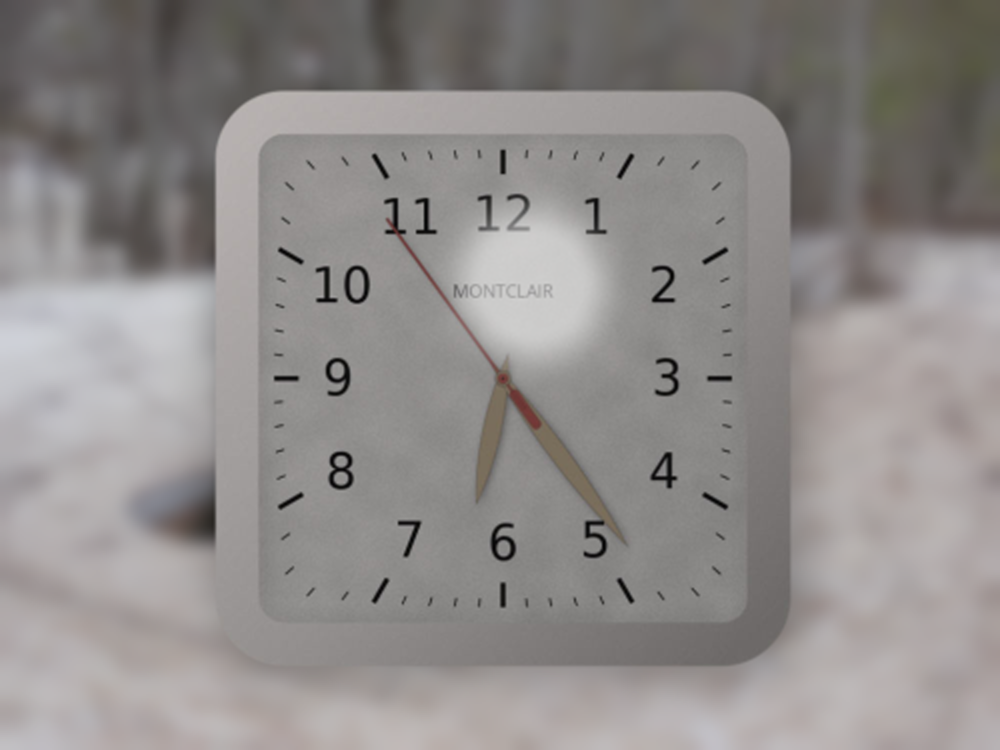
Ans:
h=6 m=23 s=54
